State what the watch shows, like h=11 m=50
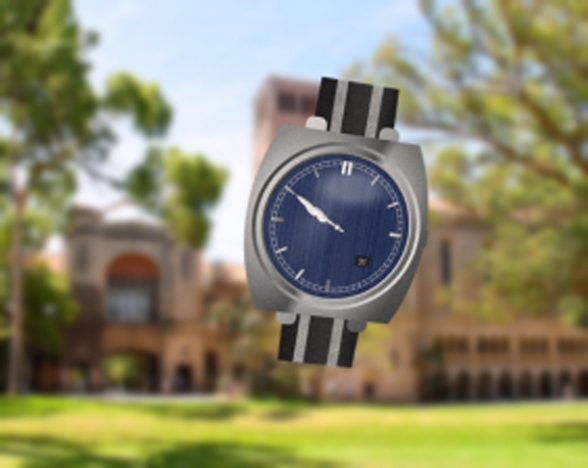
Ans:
h=9 m=50
